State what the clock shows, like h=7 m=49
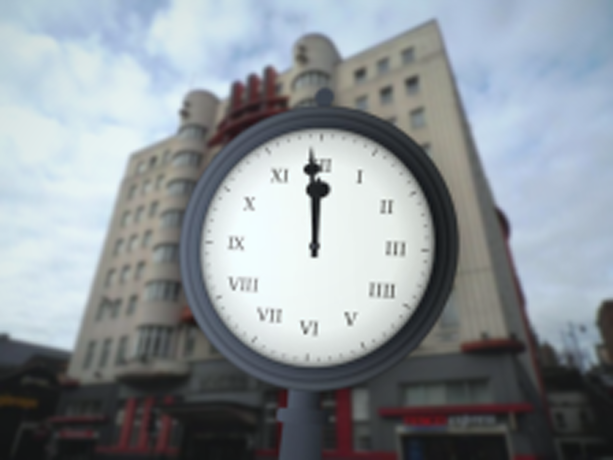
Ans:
h=11 m=59
